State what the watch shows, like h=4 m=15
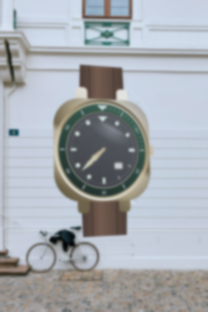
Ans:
h=7 m=38
